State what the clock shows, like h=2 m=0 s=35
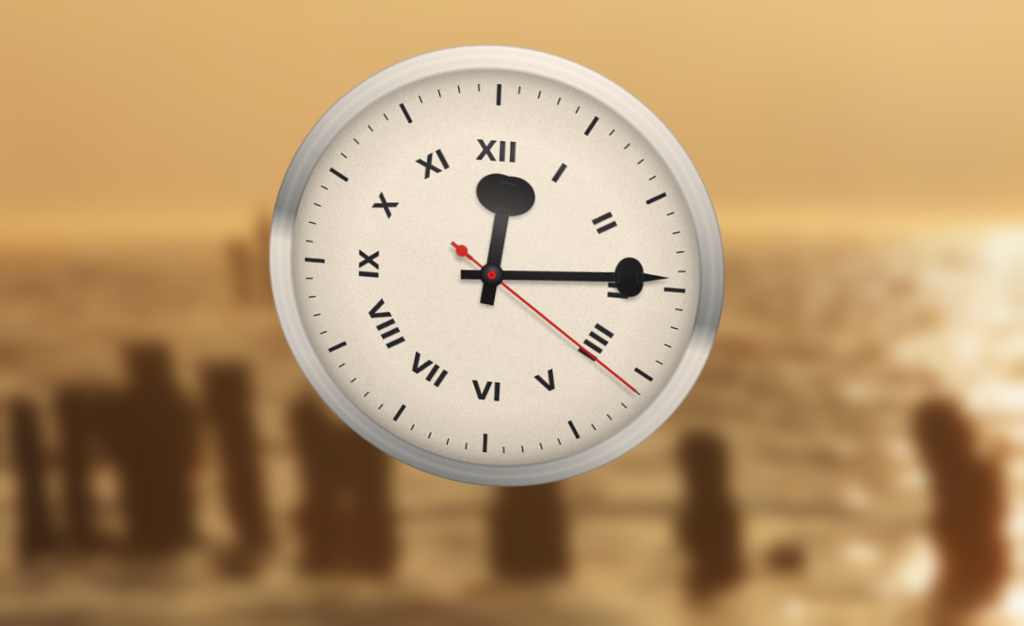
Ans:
h=12 m=14 s=21
